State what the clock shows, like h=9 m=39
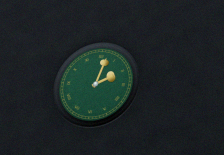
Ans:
h=2 m=2
